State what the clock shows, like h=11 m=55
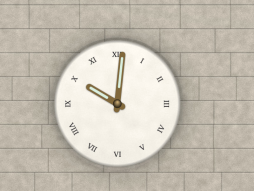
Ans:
h=10 m=1
